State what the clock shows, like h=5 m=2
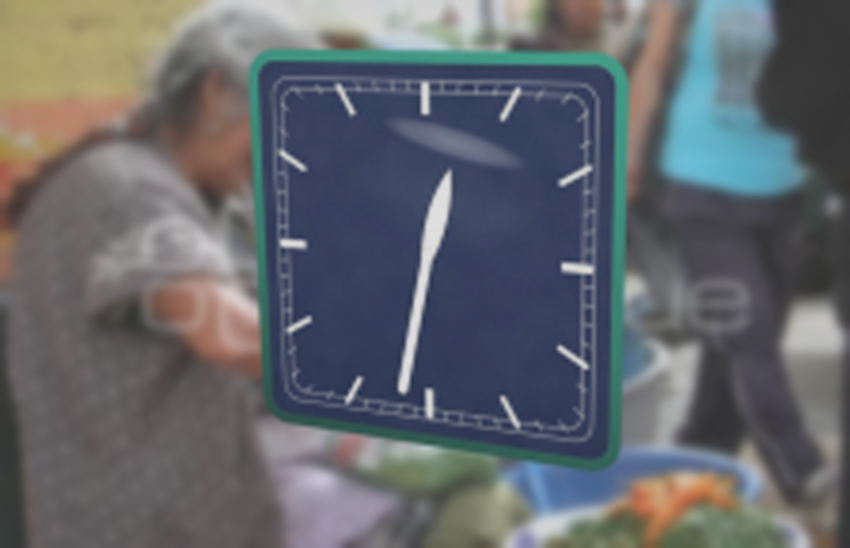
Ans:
h=12 m=32
